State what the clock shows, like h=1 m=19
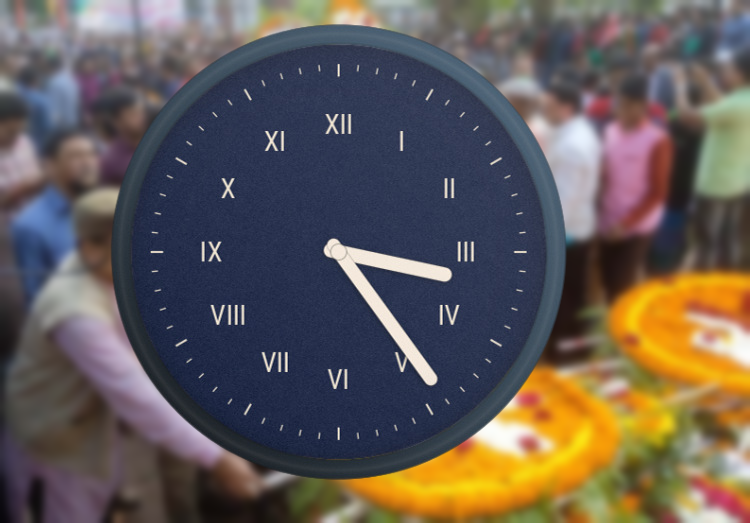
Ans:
h=3 m=24
